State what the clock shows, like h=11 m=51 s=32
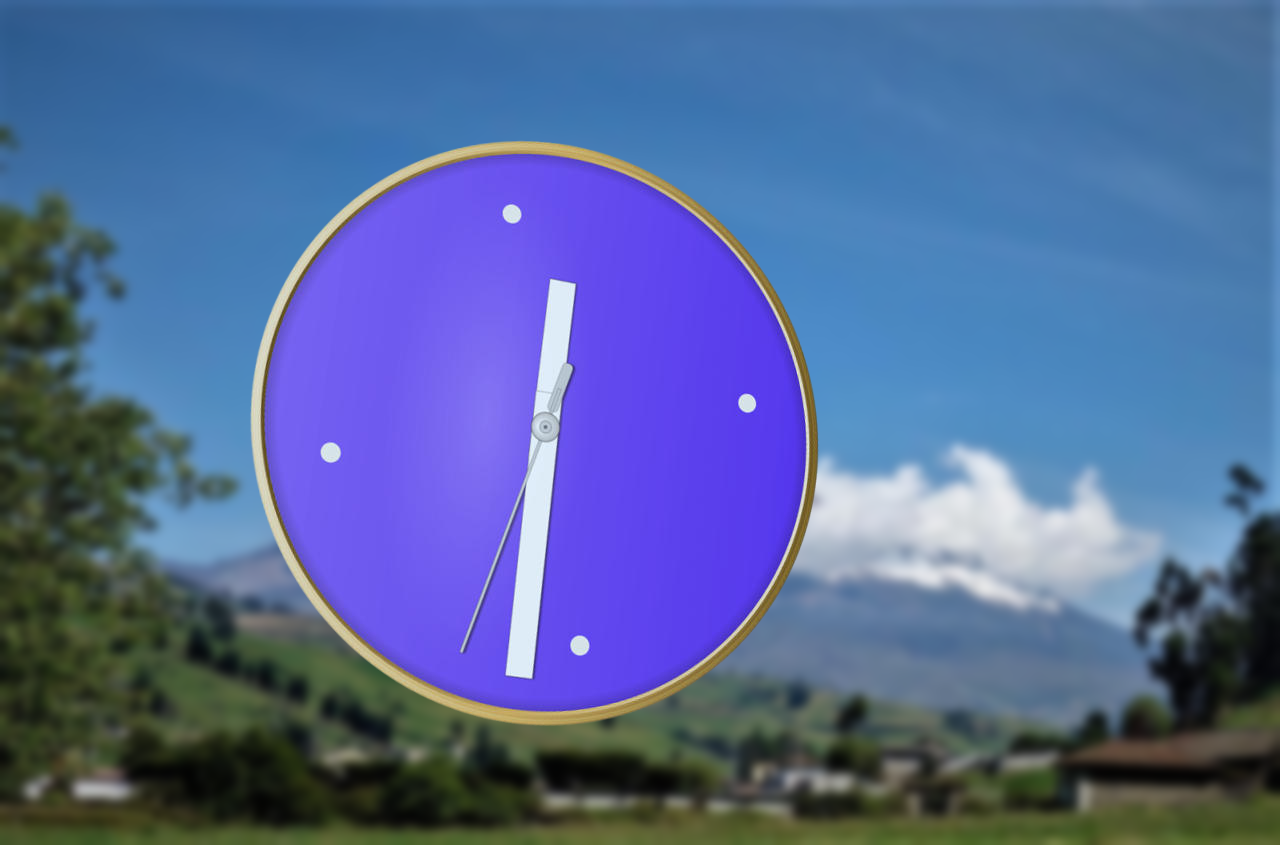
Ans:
h=12 m=32 s=35
